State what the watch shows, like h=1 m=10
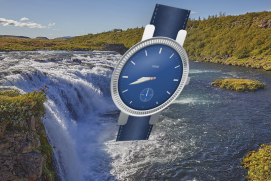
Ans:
h=8 m=42
